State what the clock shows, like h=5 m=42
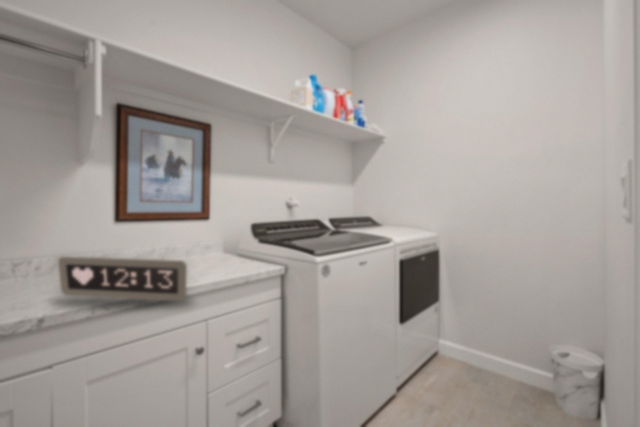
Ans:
h=12 m=13
